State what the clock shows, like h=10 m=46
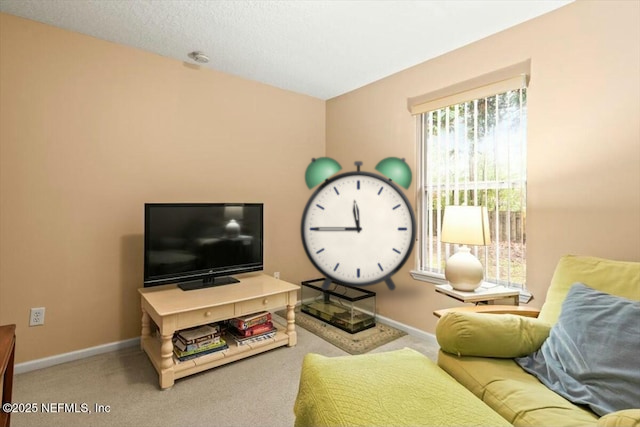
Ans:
h=11 m=45
